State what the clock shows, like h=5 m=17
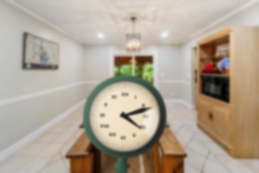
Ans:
h=4 m=12
